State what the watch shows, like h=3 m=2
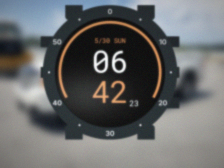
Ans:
h=6 m=42
